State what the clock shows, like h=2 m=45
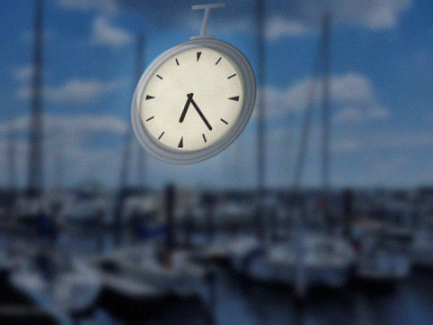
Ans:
h=6 m=23
